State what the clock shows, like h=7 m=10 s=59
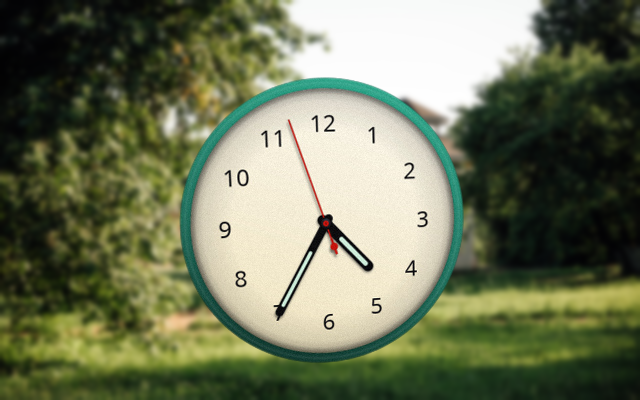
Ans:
h=4 m=34 s=57
